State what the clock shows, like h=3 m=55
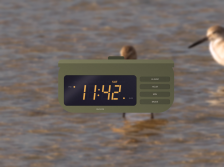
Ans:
h=11 m=42
